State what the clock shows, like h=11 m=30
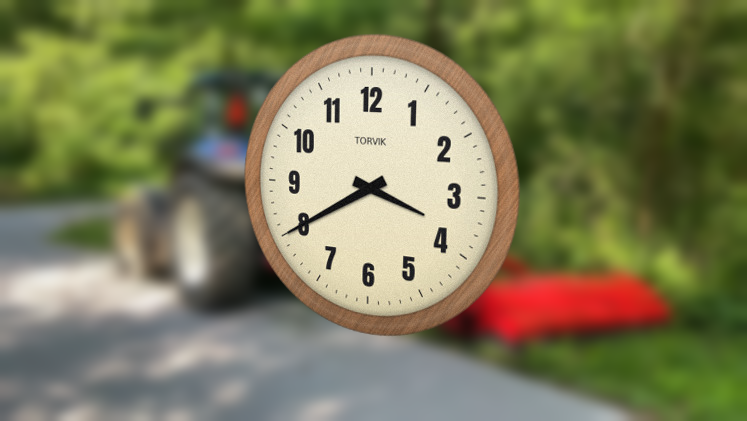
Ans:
h=3 m=40
